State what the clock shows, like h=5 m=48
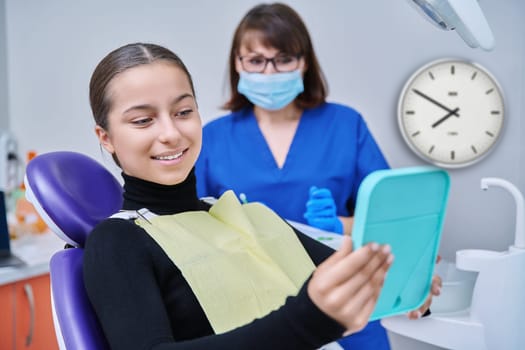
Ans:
h=7 m=50
